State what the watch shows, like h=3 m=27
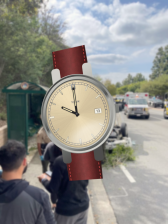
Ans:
h=10 m=0
